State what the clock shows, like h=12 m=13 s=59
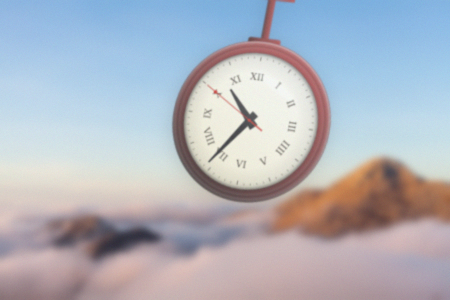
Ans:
h=10 m=35 s=50
